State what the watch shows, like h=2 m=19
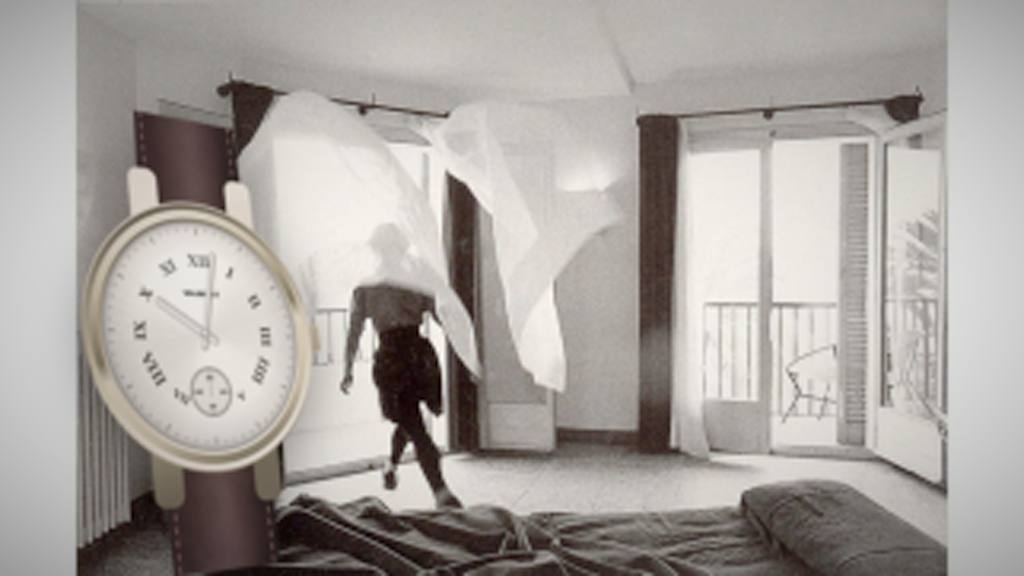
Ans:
h=10 m=2
